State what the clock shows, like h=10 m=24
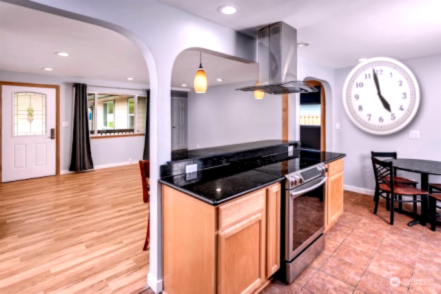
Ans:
h=4 m=58
